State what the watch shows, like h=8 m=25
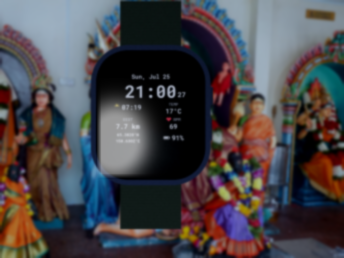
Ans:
h=21 m=0
